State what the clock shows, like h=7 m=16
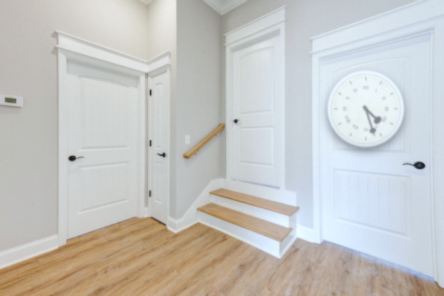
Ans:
h=4 m=27
